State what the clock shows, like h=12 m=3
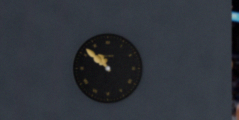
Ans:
h=10 m=52
